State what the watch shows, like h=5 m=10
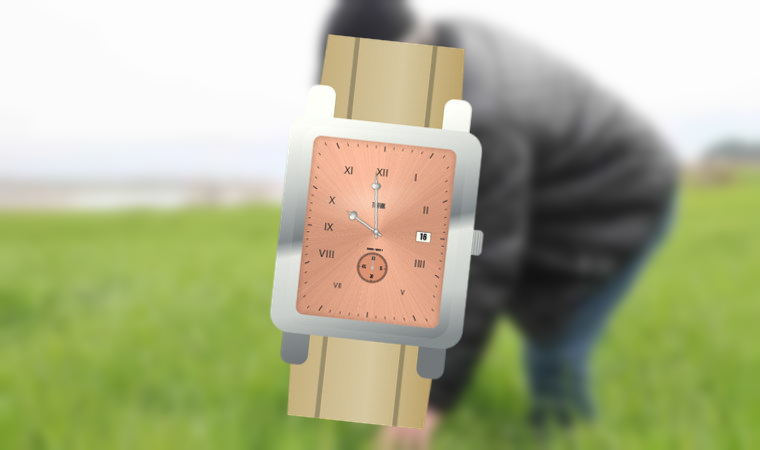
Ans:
h=9 m=59
